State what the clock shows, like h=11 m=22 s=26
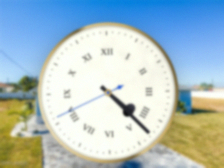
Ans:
h=4 m=22 s=41
